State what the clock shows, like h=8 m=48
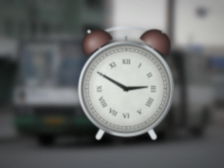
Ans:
h=2 m=50
